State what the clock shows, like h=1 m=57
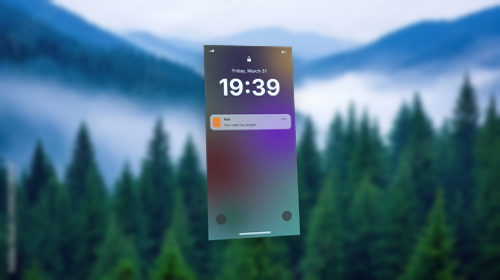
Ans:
h=19 m=39
